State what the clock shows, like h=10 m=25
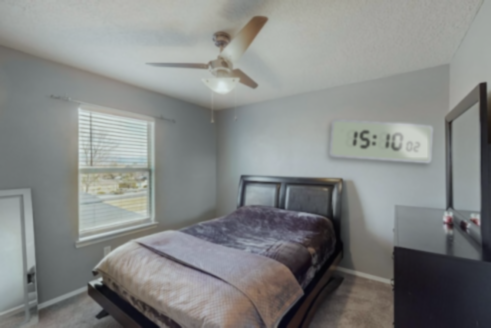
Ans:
h=15 m=10
